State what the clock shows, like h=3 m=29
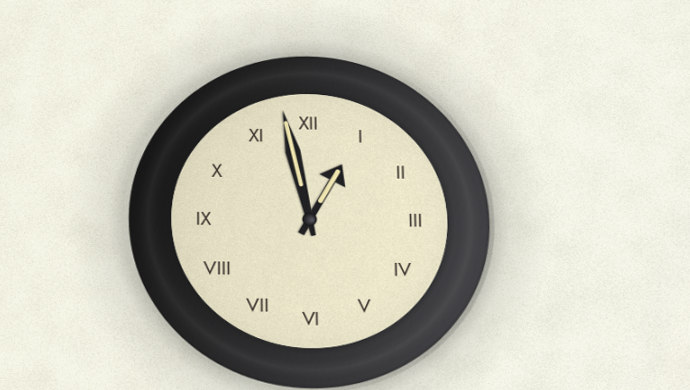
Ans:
h=12 m=58
